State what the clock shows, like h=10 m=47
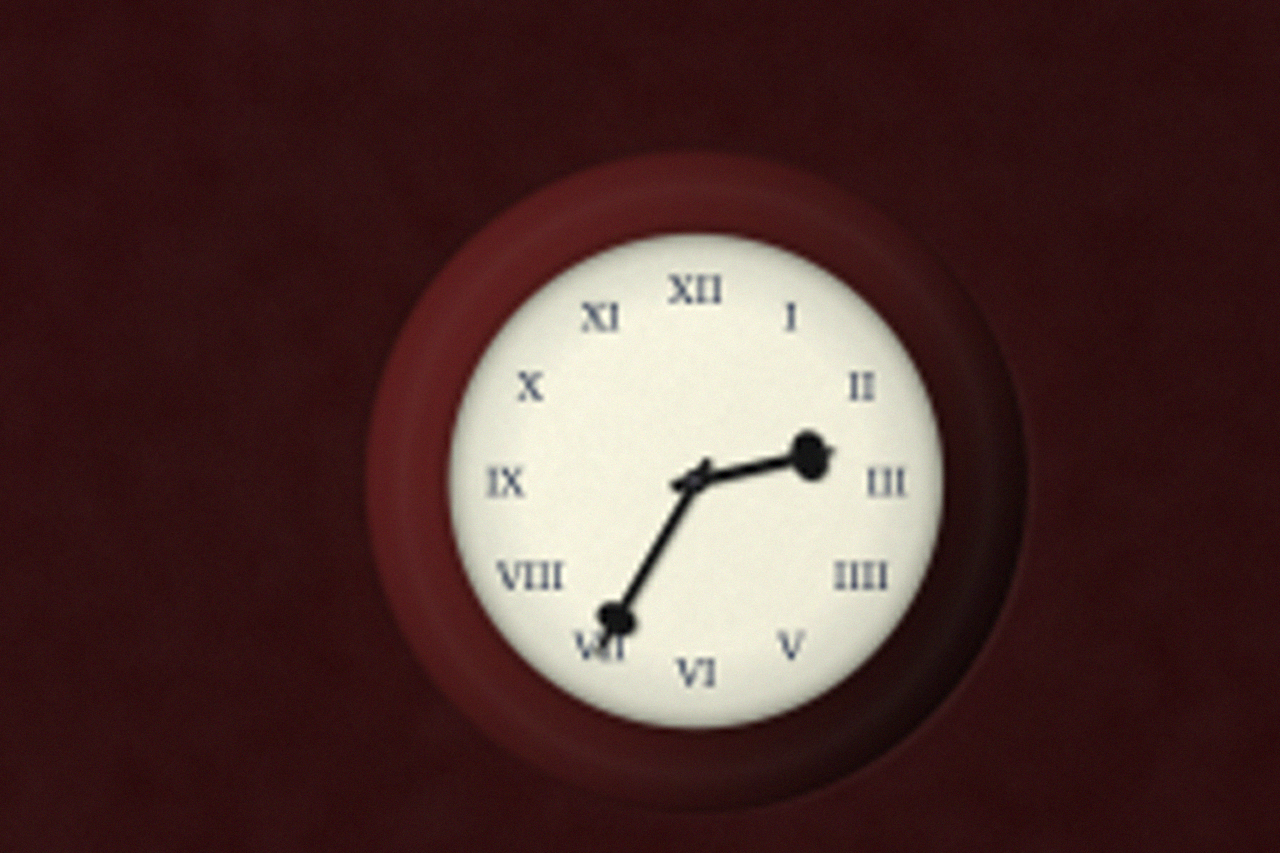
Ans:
h=2 m=35
